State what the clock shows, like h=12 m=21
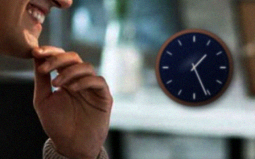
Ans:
h=1 m=26
